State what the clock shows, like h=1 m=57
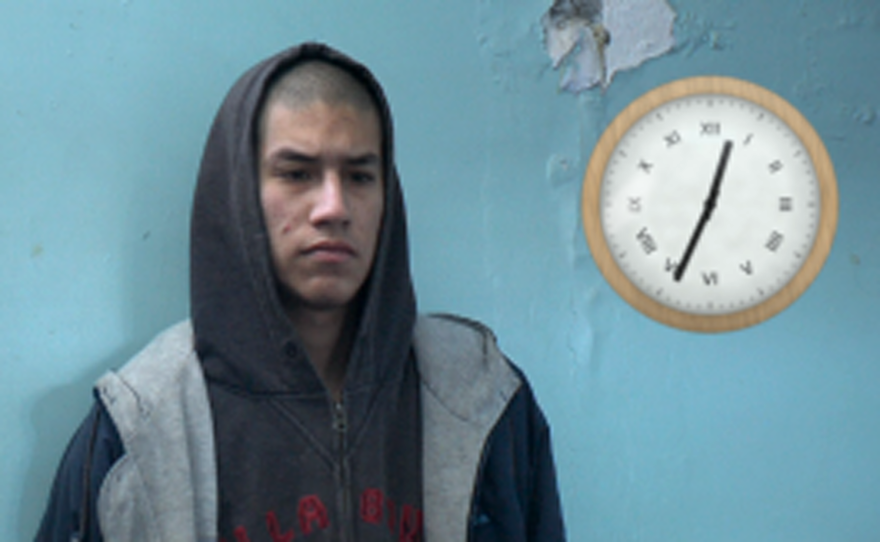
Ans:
h=12 m=34
